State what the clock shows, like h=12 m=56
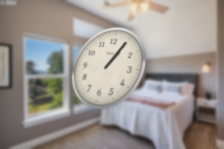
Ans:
h=1 m=5
